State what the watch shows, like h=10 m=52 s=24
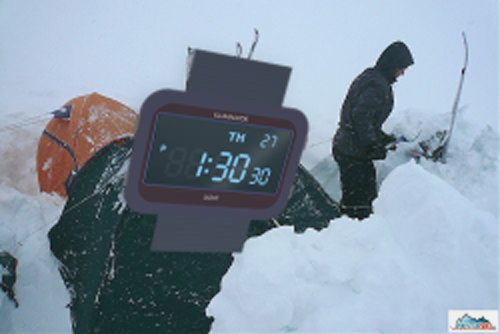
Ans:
h=1 m=30 s=30
